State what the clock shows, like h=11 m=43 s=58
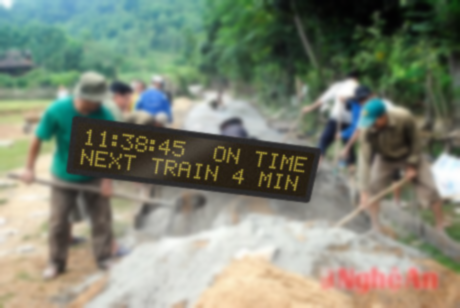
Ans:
h=11 m=38 s=45
